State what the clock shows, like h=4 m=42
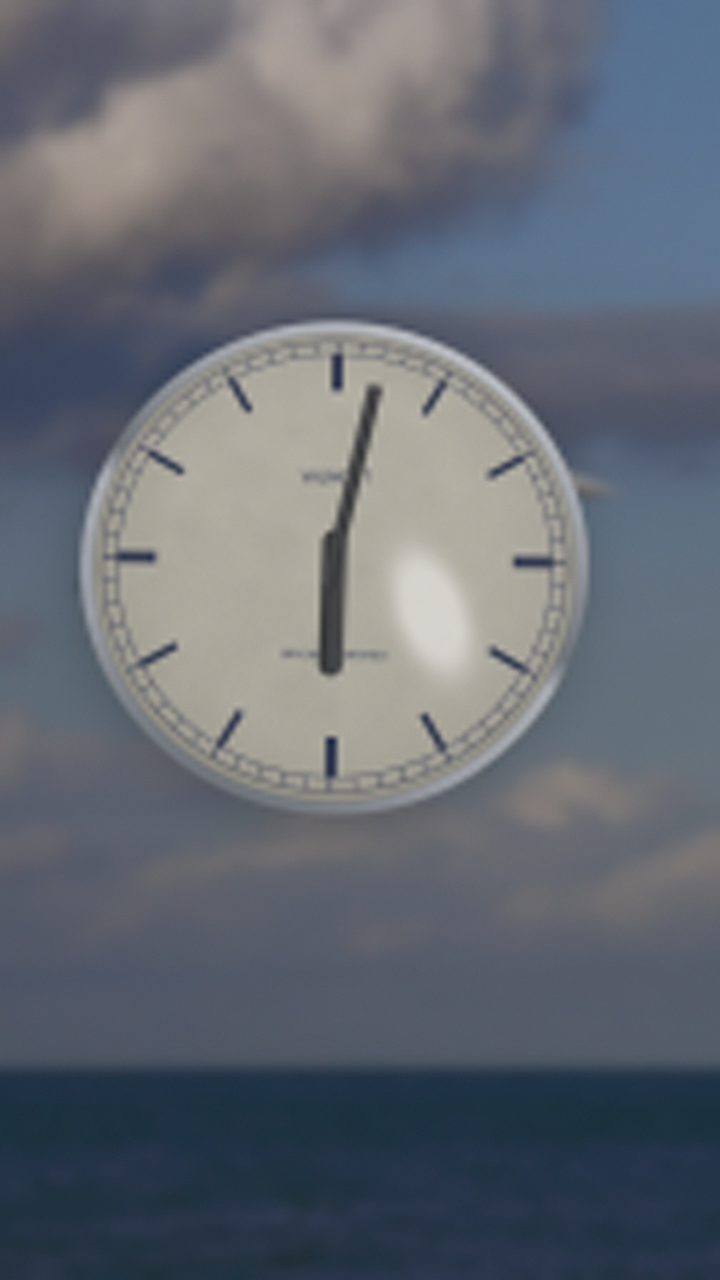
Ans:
h=6 m=2
